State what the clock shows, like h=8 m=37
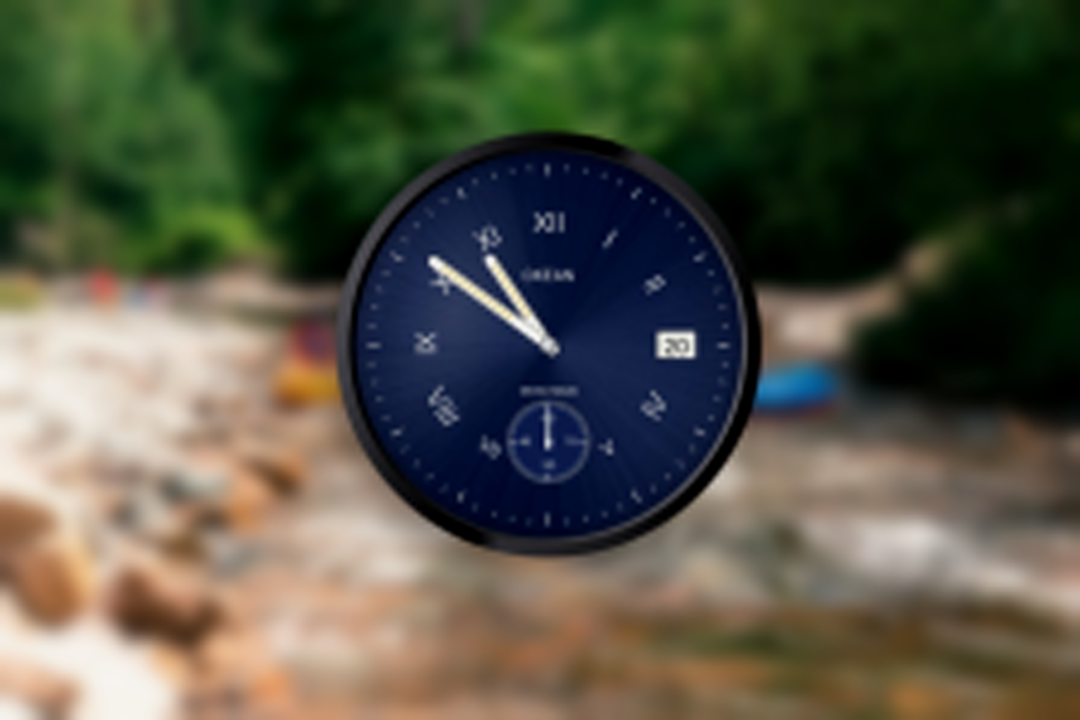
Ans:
h=10 m=51
